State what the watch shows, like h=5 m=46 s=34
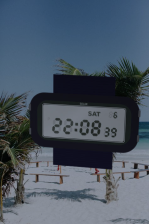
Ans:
h=22 m=8 s=39
